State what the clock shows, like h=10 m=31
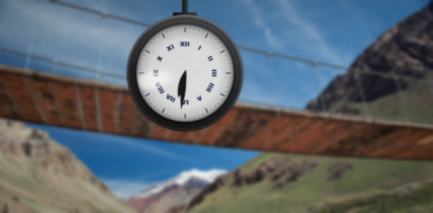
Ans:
h=6 m=31
